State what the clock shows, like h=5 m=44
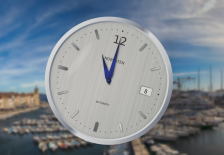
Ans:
h=11 m=0
